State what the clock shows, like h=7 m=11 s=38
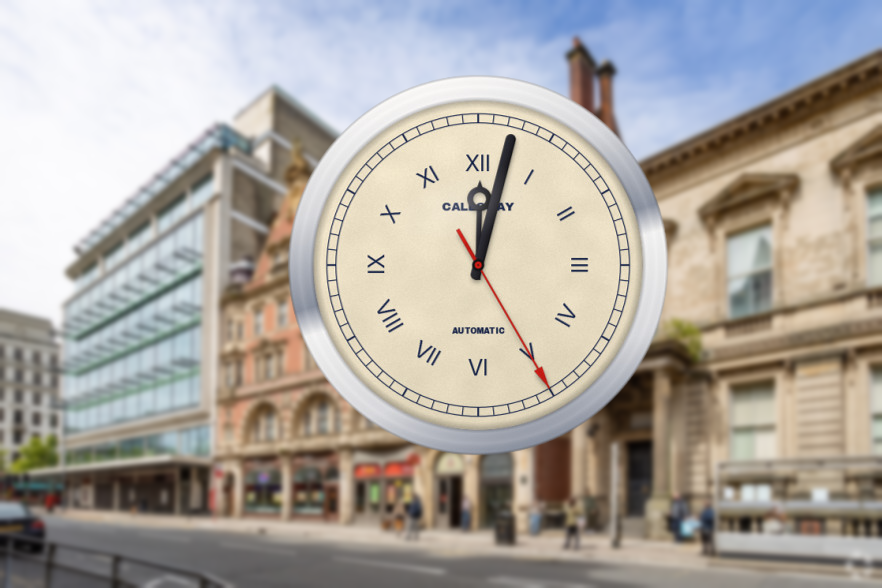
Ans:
h=12 m=2 s=25
